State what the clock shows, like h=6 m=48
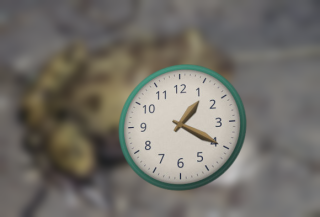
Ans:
h=1 m=20
